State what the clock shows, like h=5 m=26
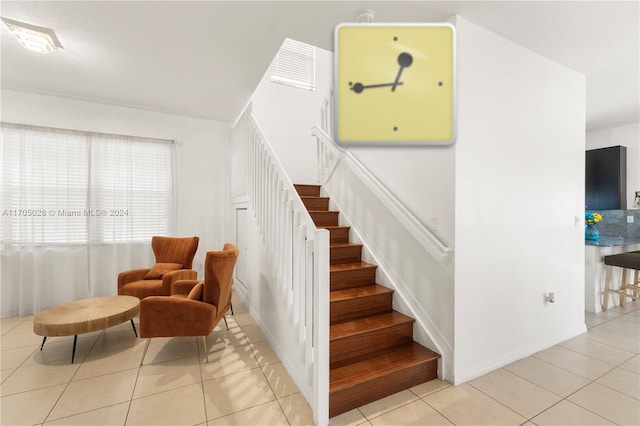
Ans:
h=12 m=44
